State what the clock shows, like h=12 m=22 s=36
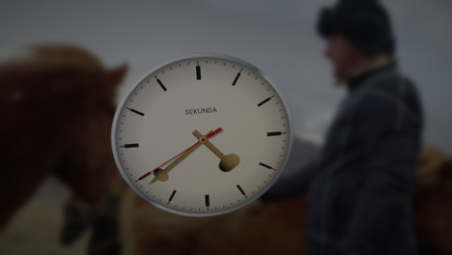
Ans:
h=4 m=38 s=40
